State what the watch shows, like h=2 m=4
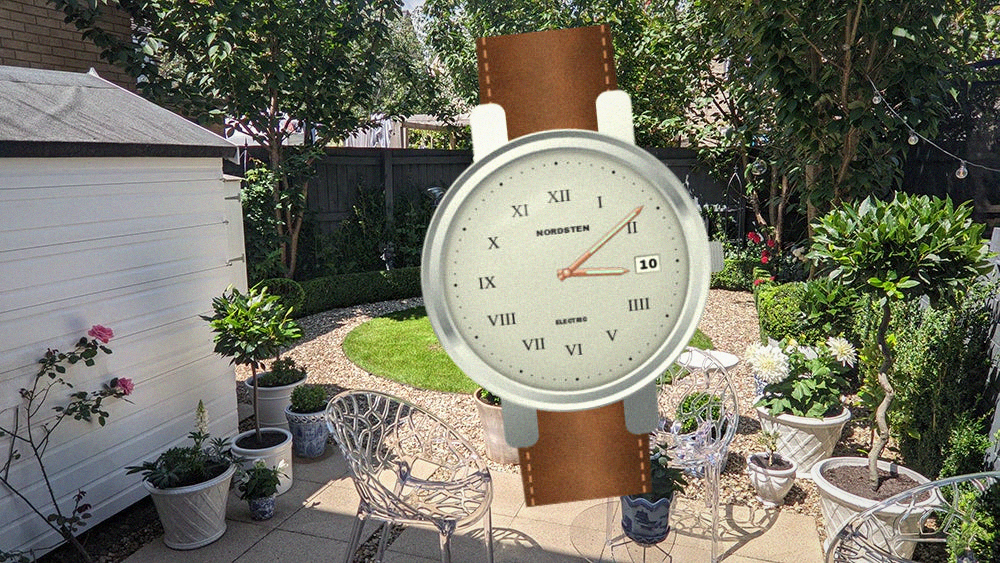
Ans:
h=3 m=9
